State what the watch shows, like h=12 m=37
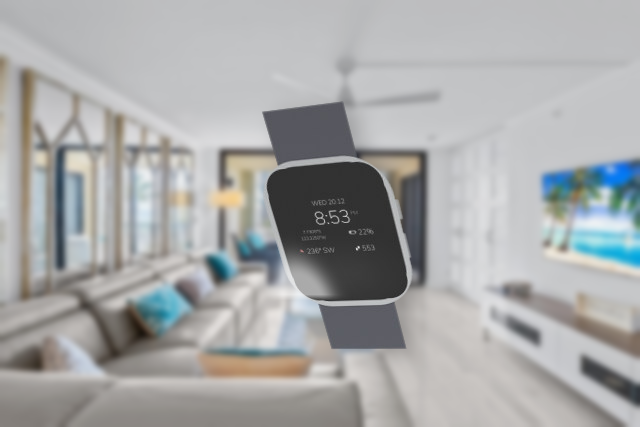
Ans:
h=8 m=53
